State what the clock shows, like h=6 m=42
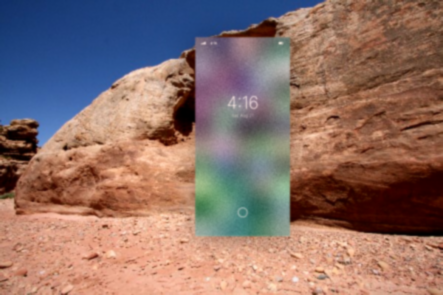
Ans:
h=4 m=16
